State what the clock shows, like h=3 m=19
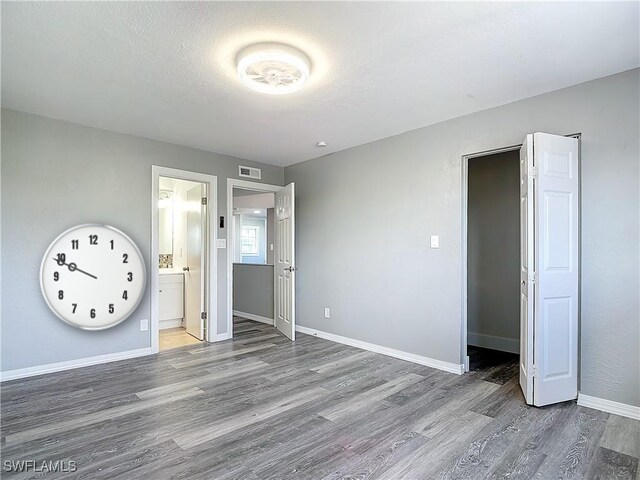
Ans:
h=9 m=49
